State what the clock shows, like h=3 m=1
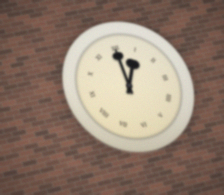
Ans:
h=1 m=0
